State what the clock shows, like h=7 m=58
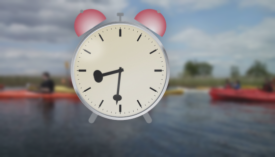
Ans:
h=8 m=31
